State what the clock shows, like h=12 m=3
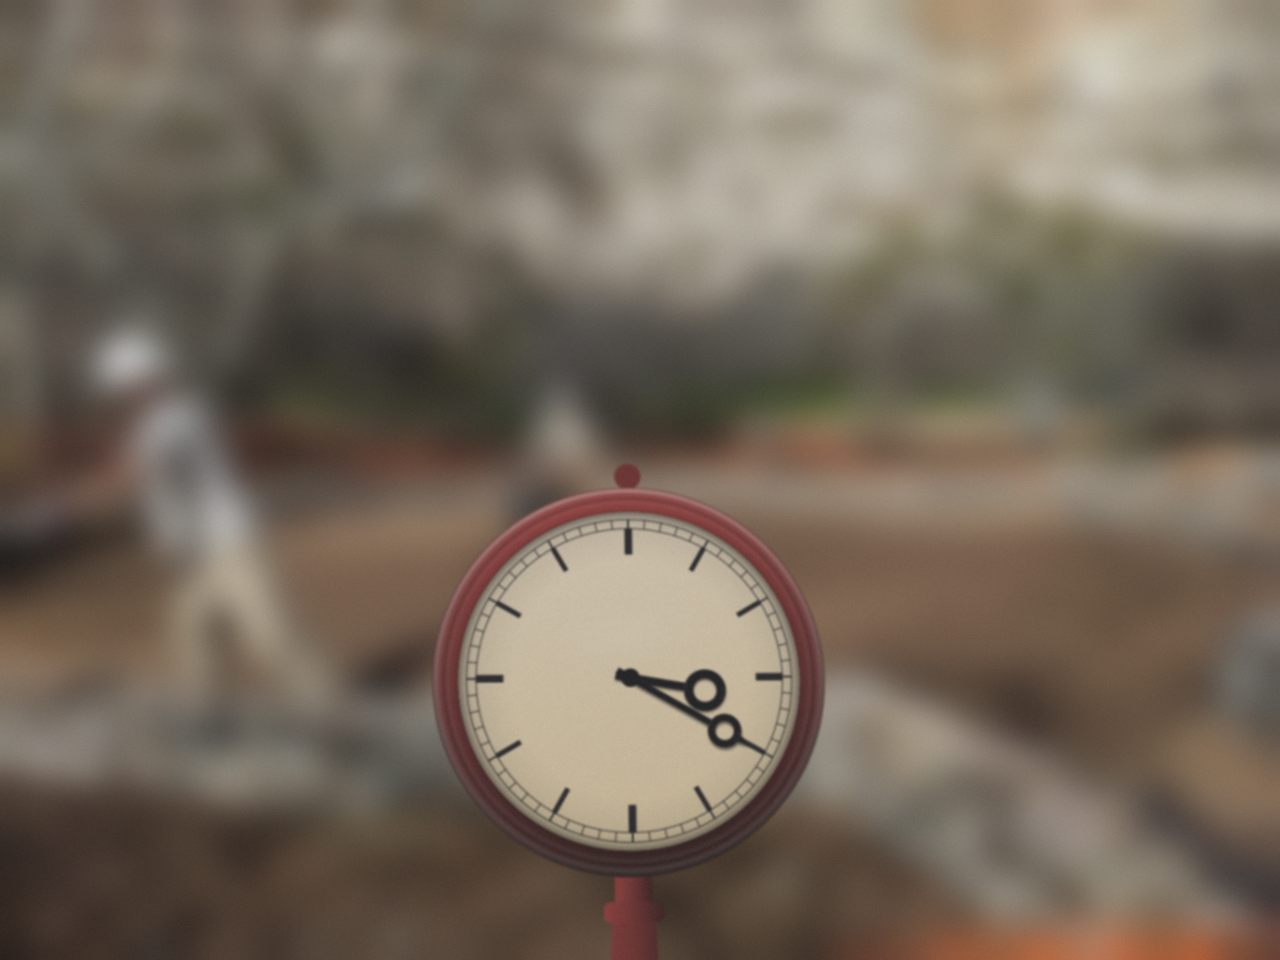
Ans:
h=3 m=20
